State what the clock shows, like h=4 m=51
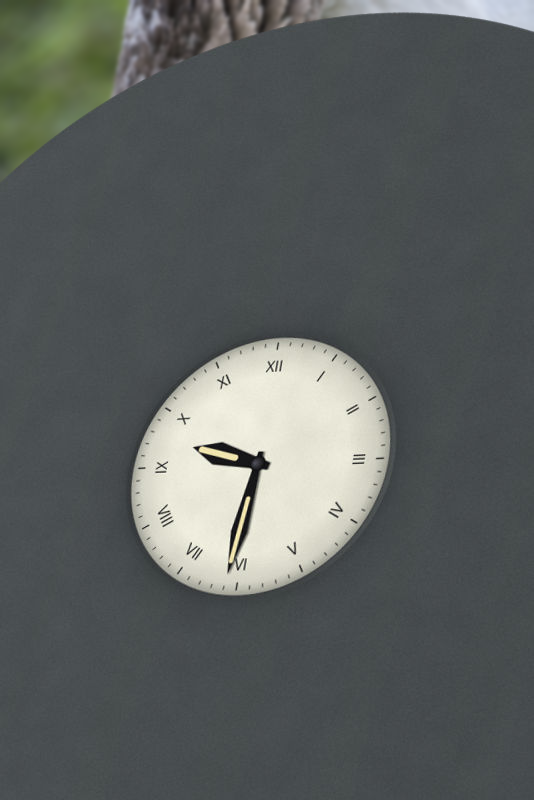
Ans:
h=9 m=31
